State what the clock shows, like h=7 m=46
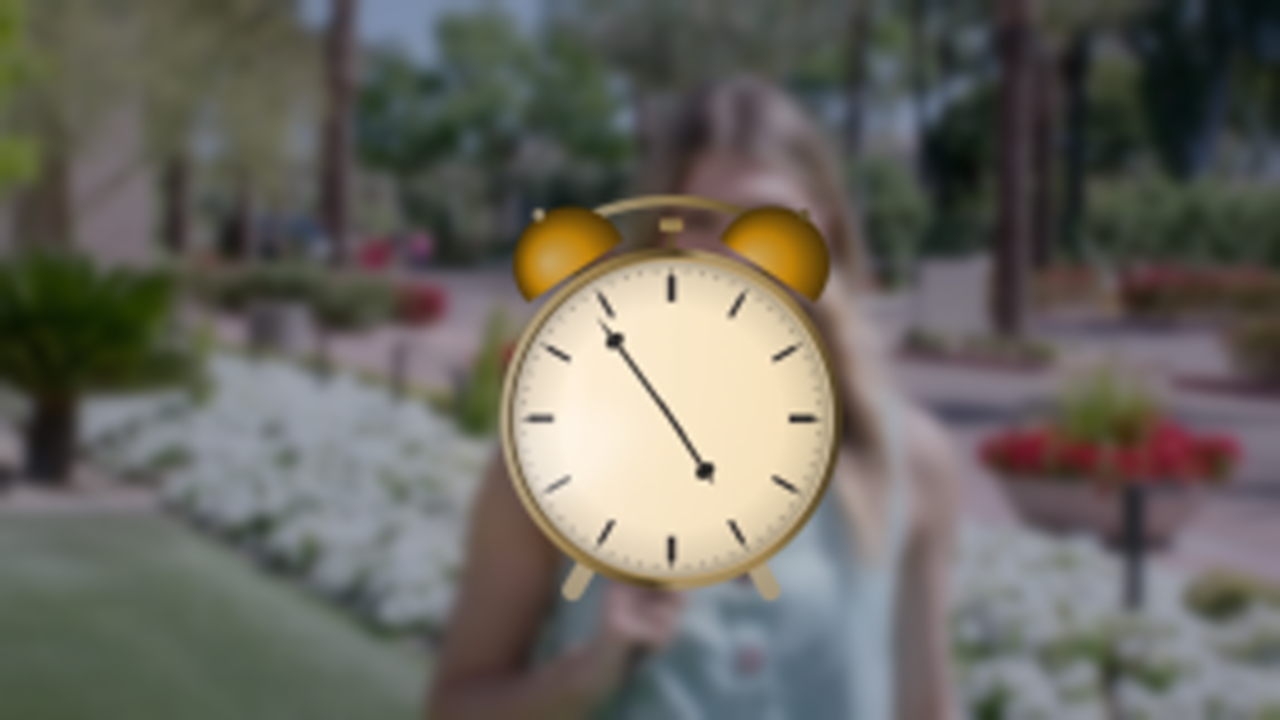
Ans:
h=4 m=54
